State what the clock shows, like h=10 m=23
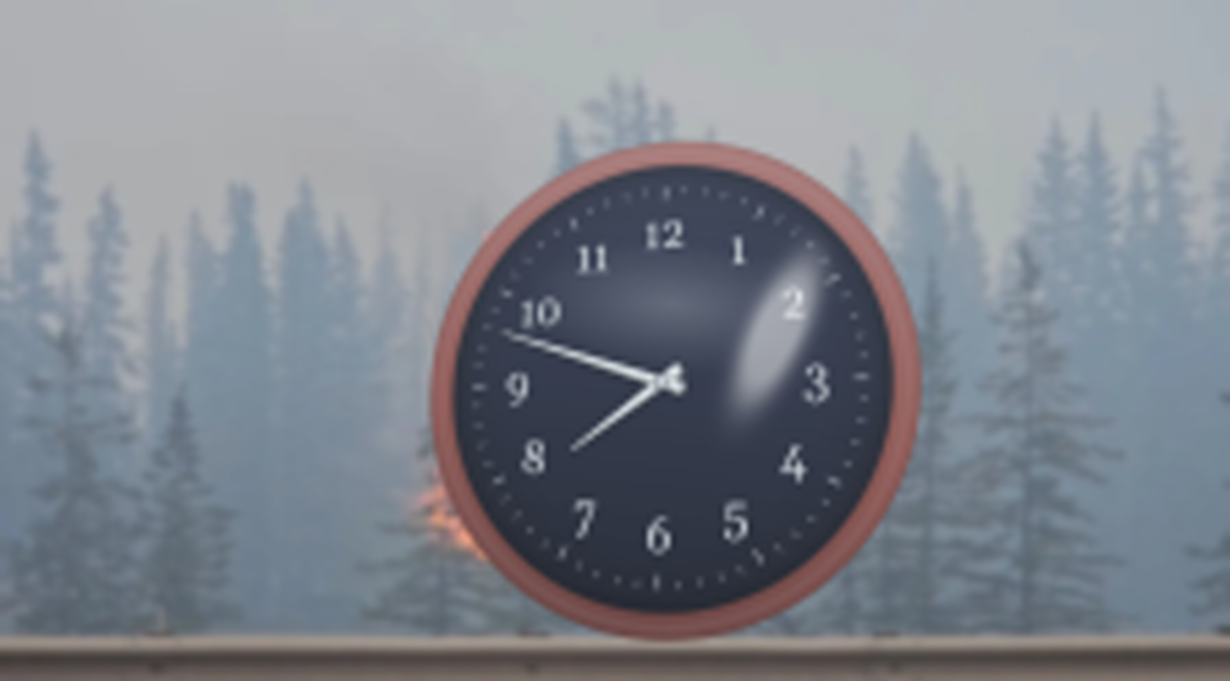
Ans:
h=7 m=48
